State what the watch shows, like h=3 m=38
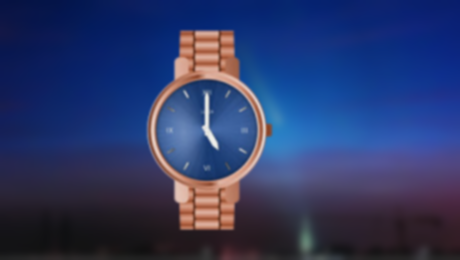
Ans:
h=5 m=0
